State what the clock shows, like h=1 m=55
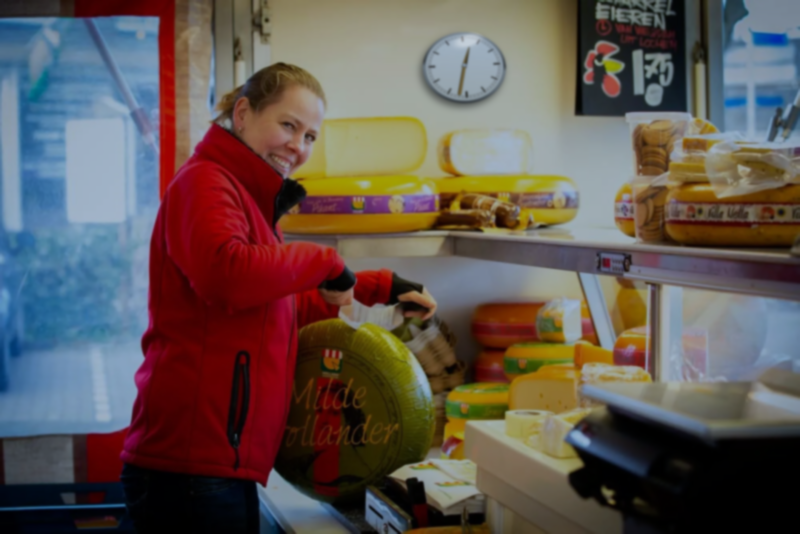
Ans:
h=12 m=32
